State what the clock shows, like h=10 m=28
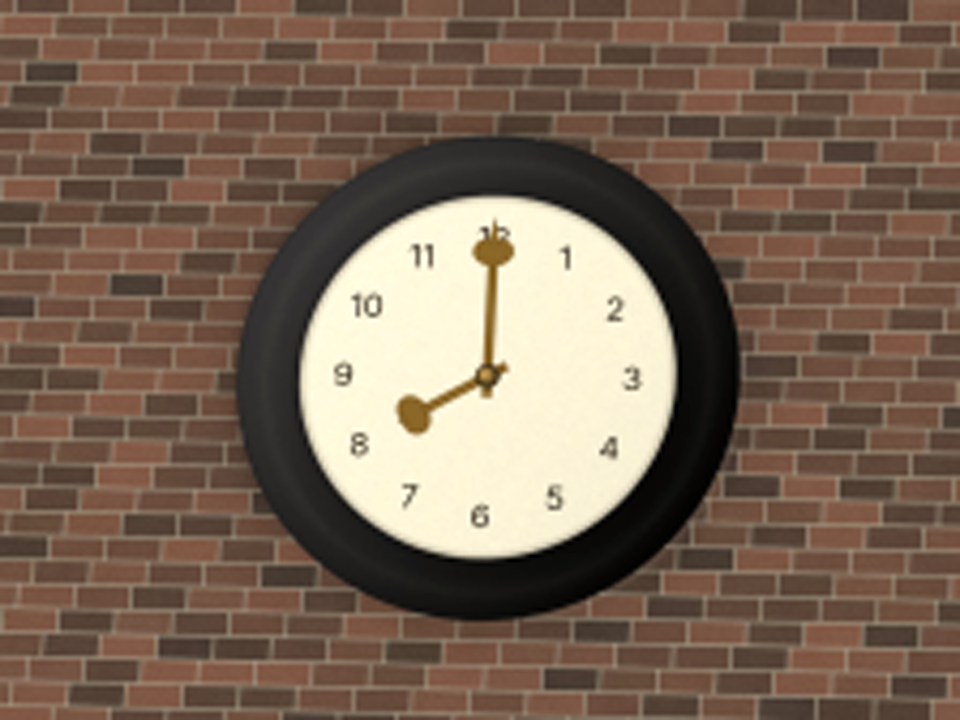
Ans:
h=8 m=0
